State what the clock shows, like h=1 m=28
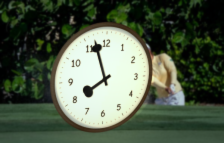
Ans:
h=7 m=57
